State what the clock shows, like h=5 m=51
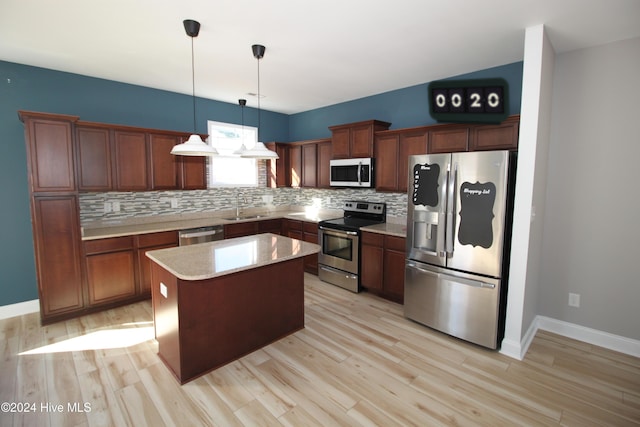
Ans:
h=0 m=20
